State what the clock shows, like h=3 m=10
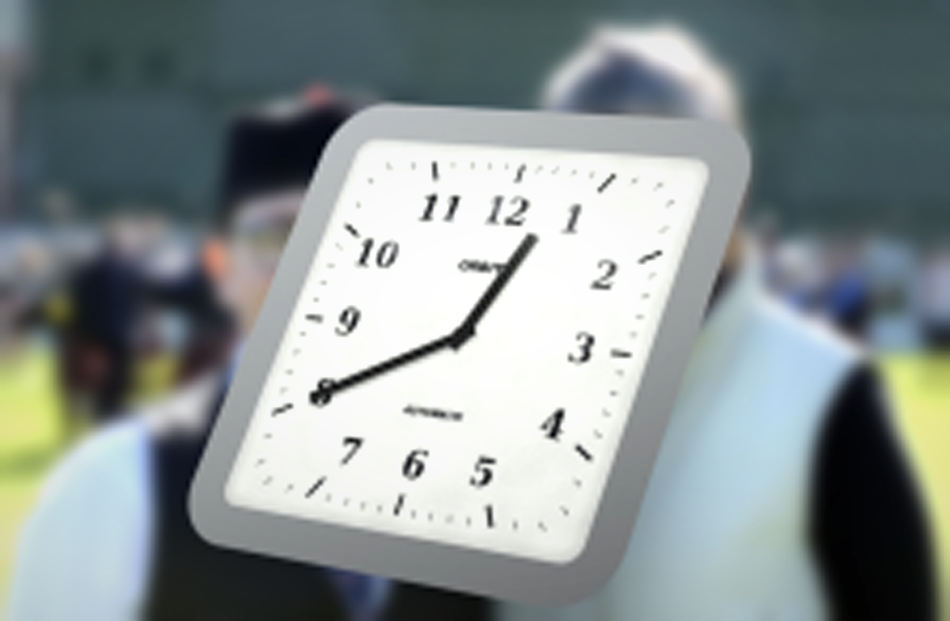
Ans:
h=12 m=40
